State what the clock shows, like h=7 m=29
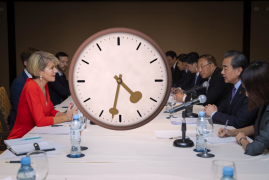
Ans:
h=4 m=32
